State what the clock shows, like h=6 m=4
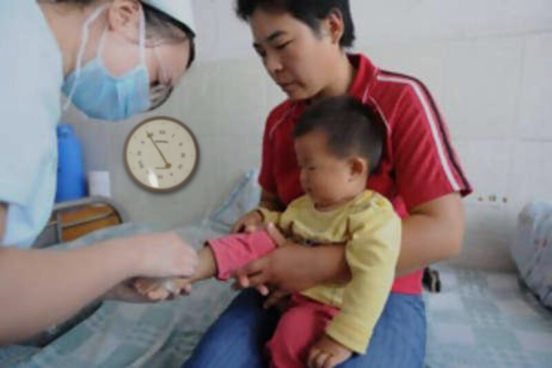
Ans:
h=4 m=54
